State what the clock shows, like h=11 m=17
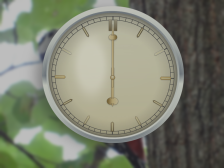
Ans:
h=6 m=0
